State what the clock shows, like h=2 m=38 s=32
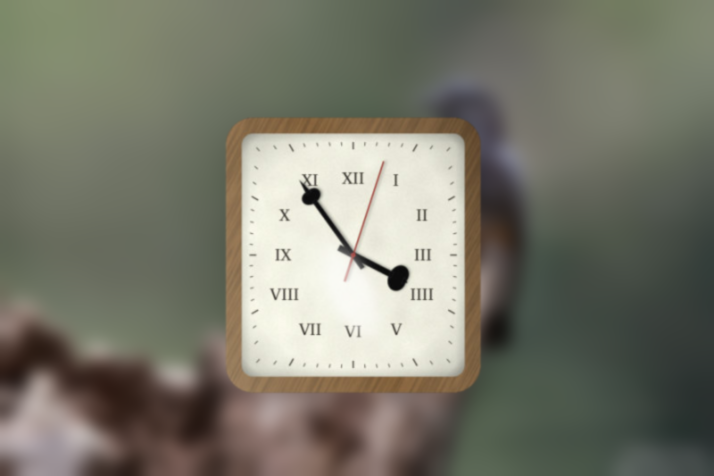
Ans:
h=3 m=54 s=3
